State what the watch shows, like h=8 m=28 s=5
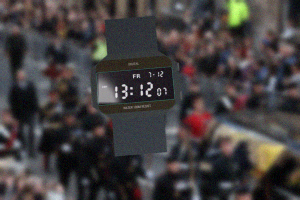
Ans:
h=13 m=12 s=7
